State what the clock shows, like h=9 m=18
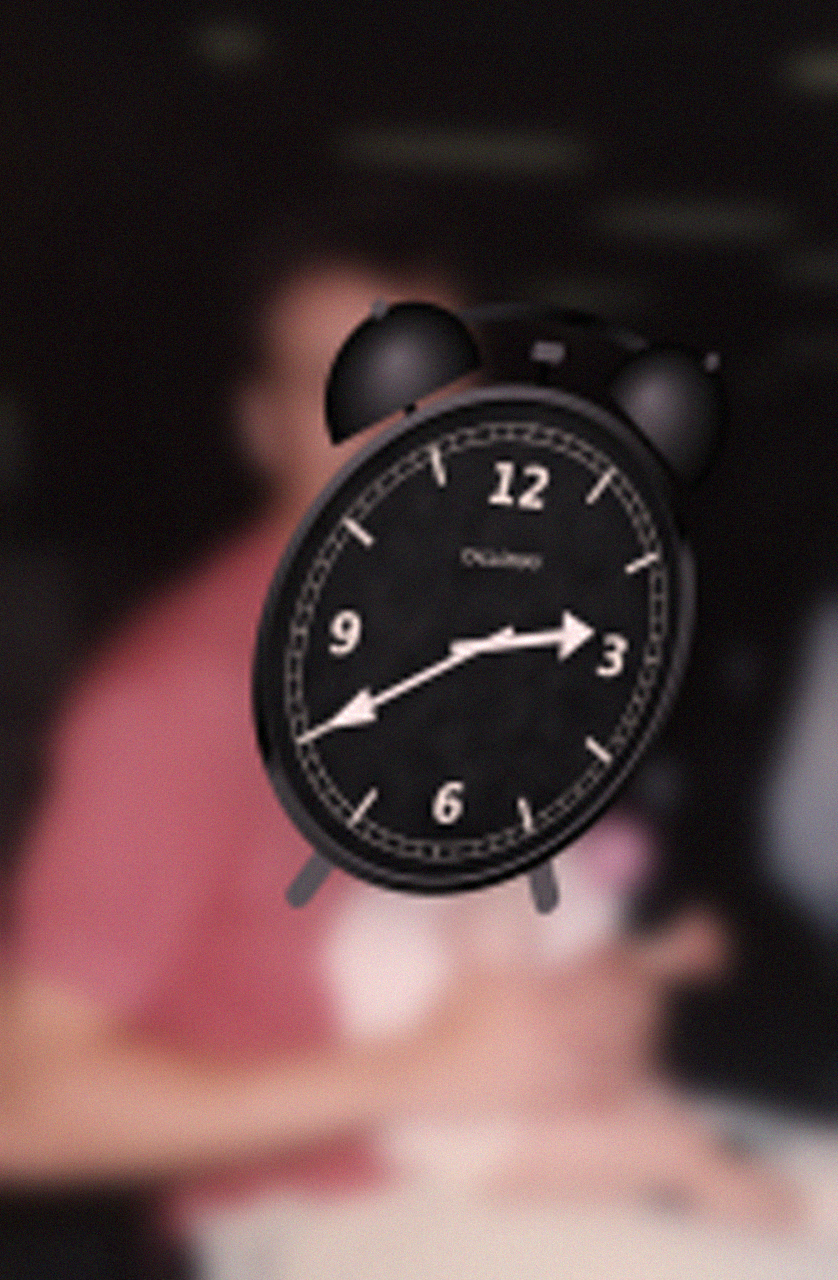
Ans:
h=2 m=40
